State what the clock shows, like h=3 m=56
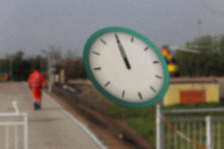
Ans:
h=12 m=0
